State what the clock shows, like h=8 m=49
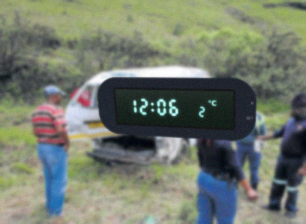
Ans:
h=12 m=6
